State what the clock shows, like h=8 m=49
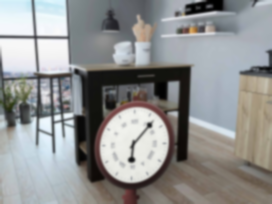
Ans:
h=6 m=7
